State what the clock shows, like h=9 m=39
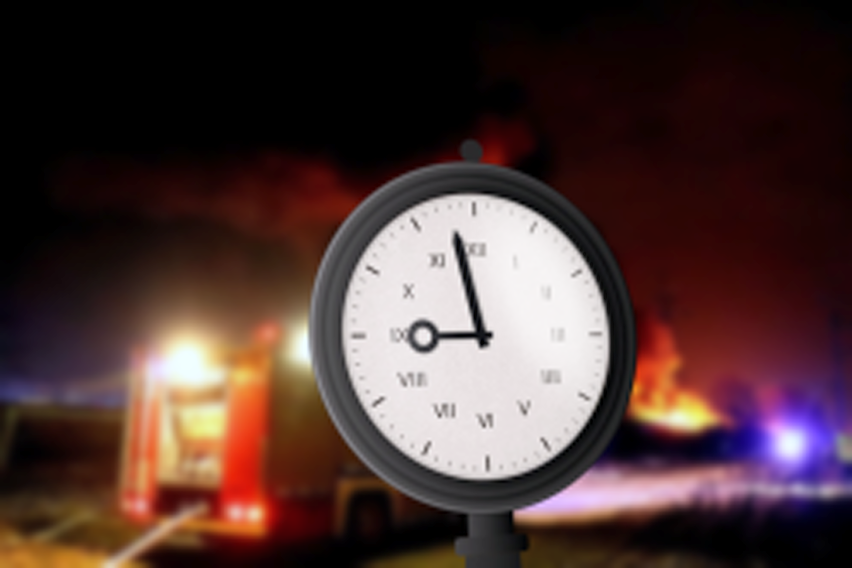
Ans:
h=8 m=58
